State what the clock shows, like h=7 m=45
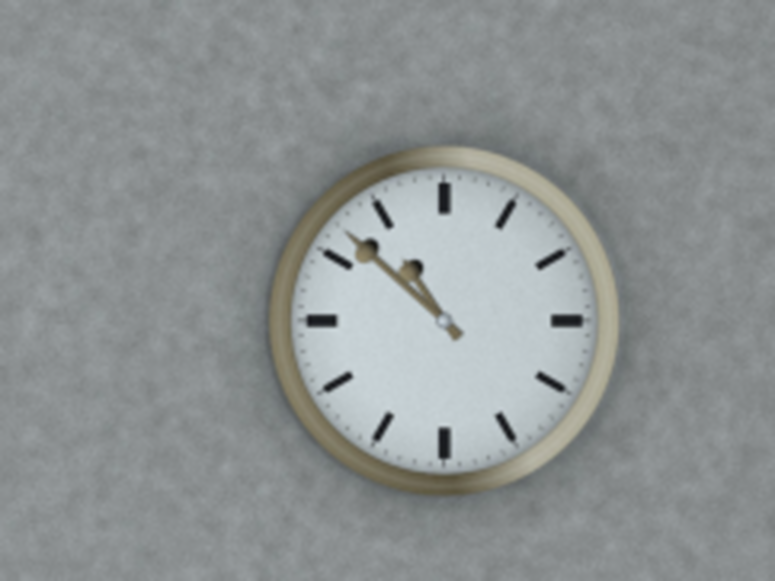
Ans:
h=10 m=52
